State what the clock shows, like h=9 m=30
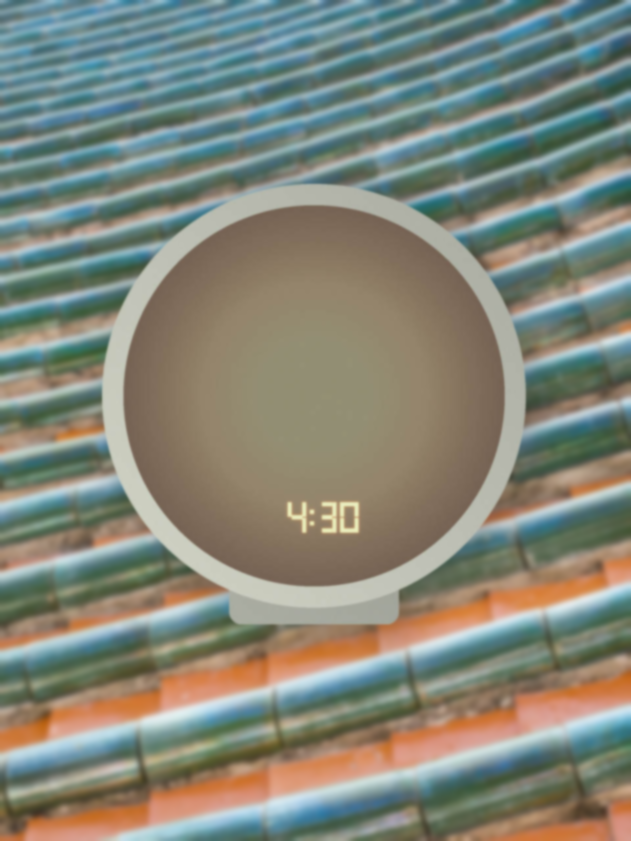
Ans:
h=4 m=30
